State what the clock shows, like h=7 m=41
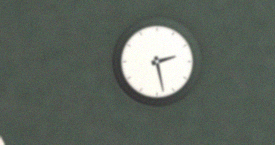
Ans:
h=2 m=28
